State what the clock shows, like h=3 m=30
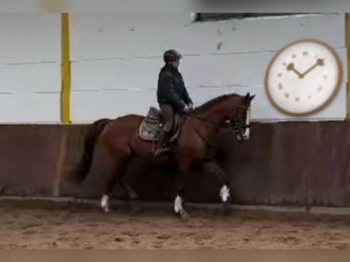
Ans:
h=10 m=8
